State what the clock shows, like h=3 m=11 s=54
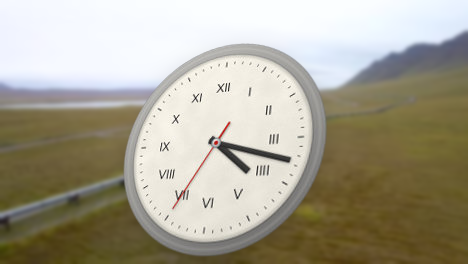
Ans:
h=4 m=17 s=35
